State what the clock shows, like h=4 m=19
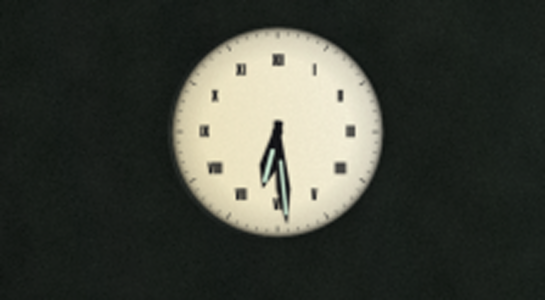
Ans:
h=6 m=29
